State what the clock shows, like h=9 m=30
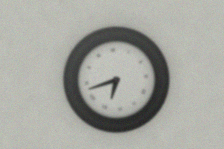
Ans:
h=6 m=43
